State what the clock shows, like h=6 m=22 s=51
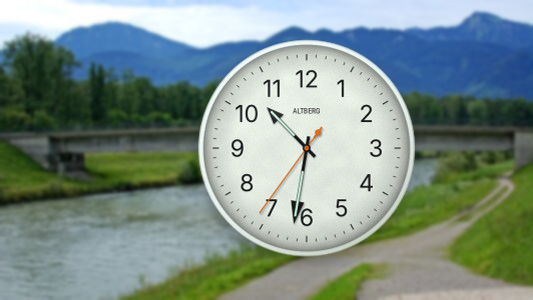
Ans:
h=10 m=31 s=36
